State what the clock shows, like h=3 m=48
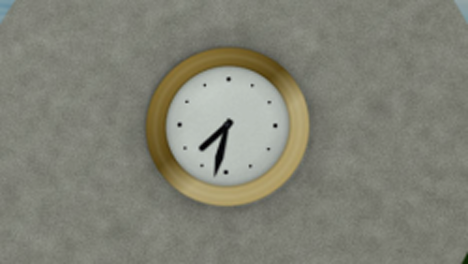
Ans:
h=7 m=32
